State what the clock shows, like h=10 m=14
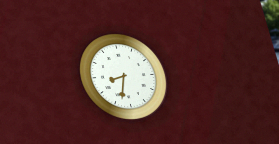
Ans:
h=8 m=33
